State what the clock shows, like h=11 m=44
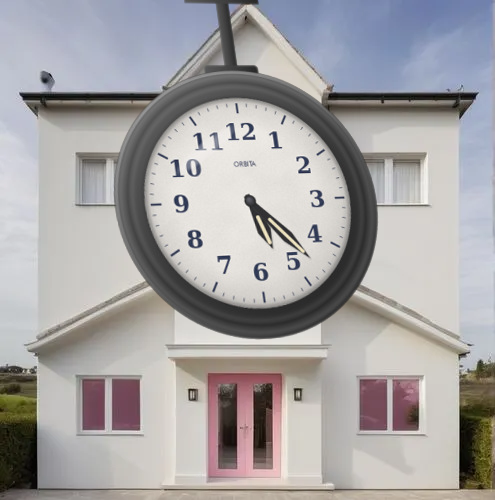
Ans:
h=5 m=23
